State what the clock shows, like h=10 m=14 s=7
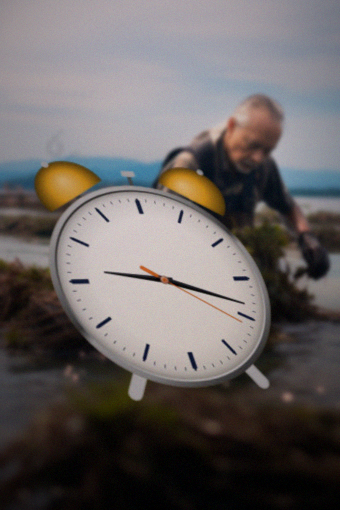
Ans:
h=9 m=18 s=21
